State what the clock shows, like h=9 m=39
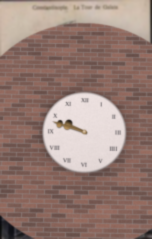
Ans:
h=9 m=48
